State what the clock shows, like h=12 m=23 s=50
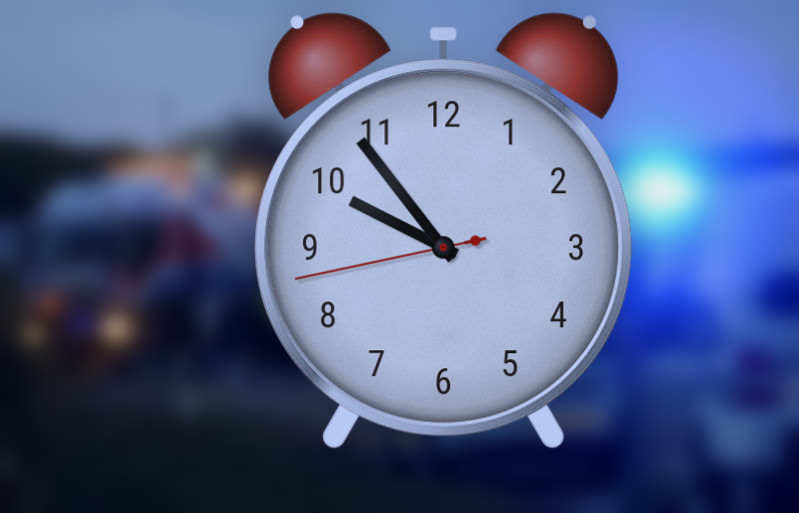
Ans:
h=9 m=53 s=43
